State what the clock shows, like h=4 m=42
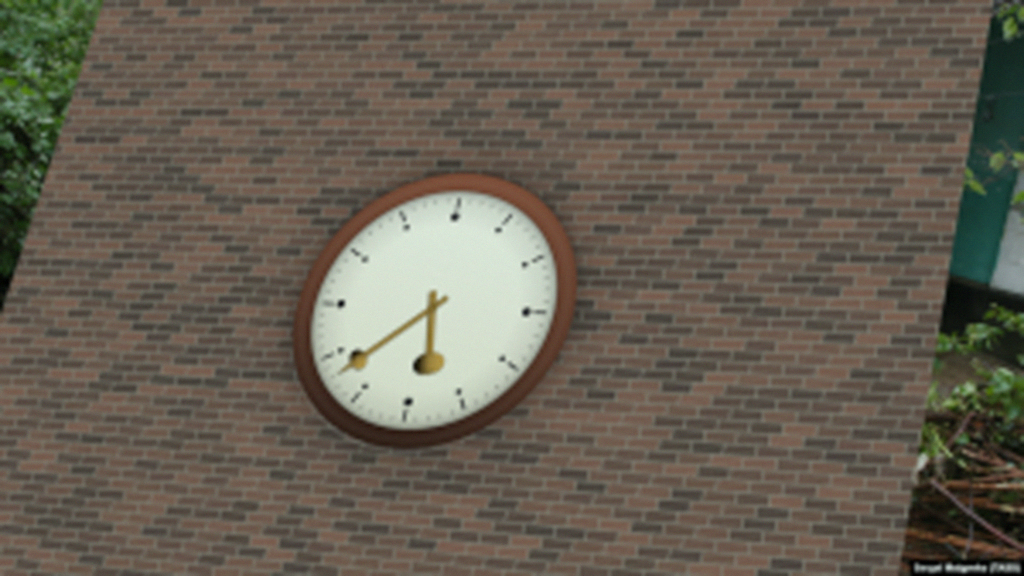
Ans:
h=5 m=38
